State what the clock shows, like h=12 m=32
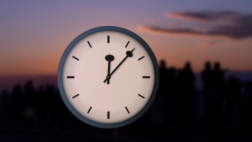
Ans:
h=12 m=7
